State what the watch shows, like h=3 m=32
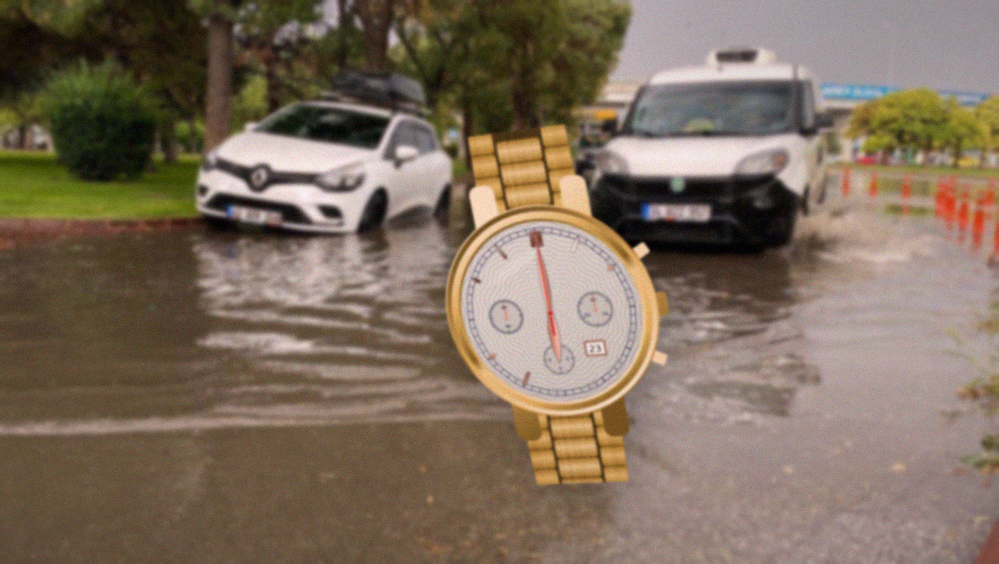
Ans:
h=6 m=0
